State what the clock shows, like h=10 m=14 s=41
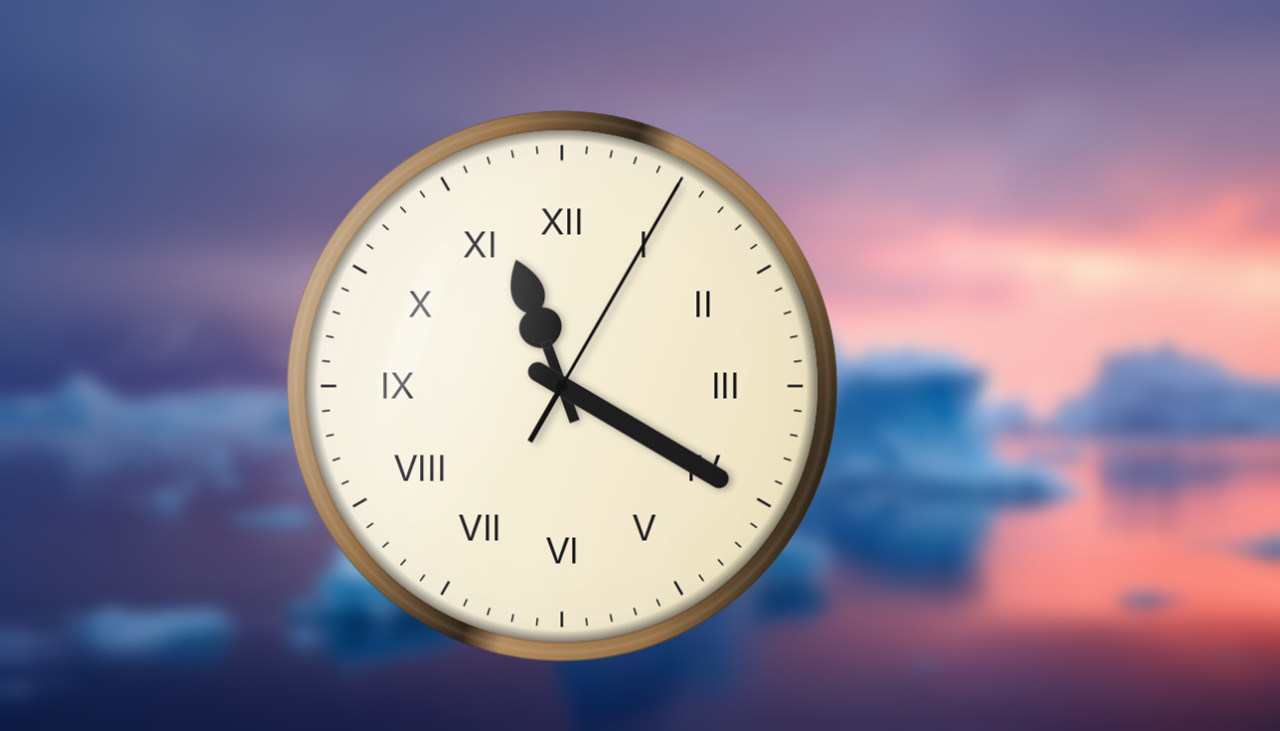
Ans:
h=11 m=20 s=5
